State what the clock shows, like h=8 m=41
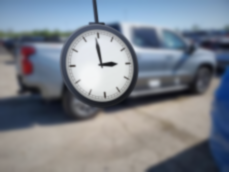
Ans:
h=2 m=59
